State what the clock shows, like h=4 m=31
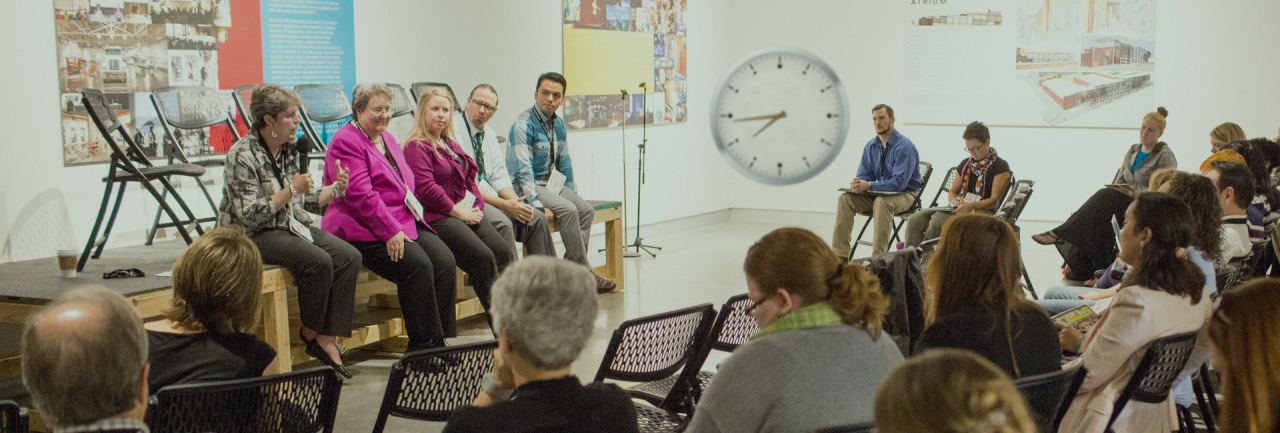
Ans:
h=7 m=44
